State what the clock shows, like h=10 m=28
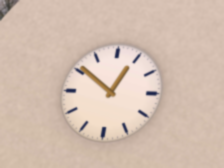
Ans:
h=12 m=51
